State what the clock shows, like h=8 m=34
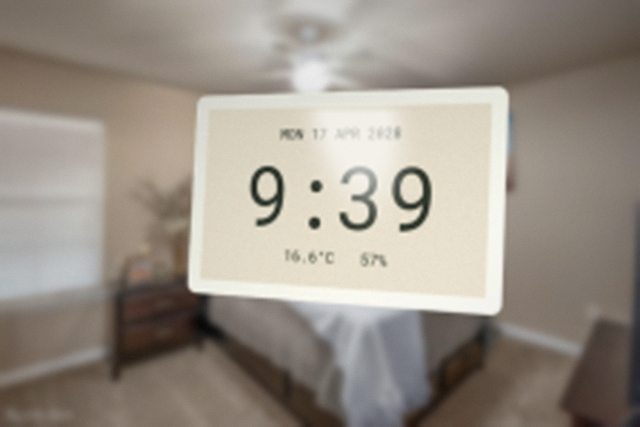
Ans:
h=9 m=39
